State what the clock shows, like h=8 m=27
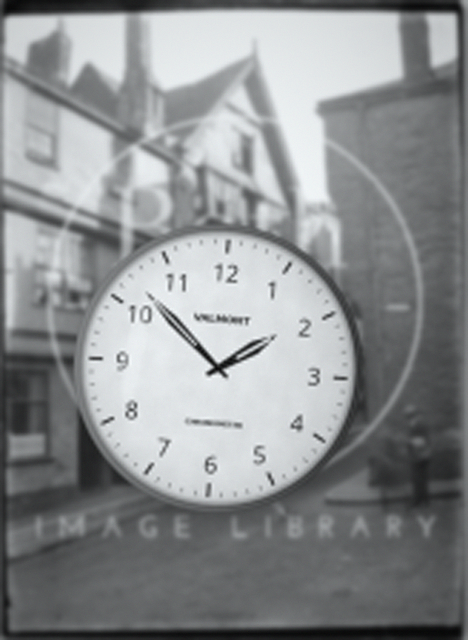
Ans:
h=1 m=52
